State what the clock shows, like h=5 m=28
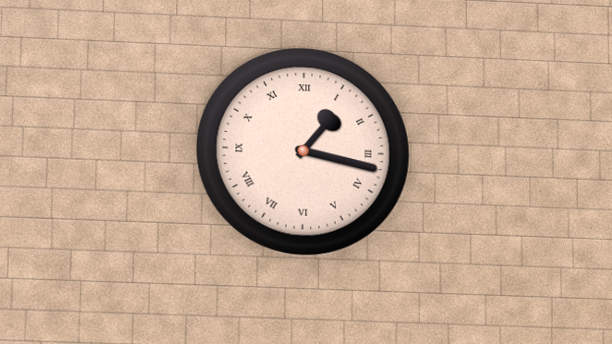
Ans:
h=1 m=17
